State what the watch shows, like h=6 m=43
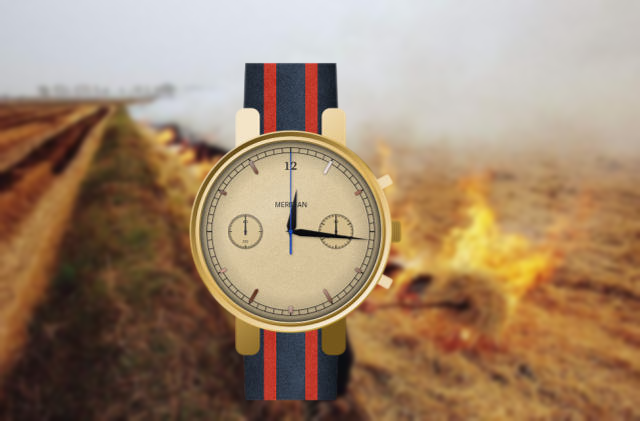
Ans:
h=12 m=16
